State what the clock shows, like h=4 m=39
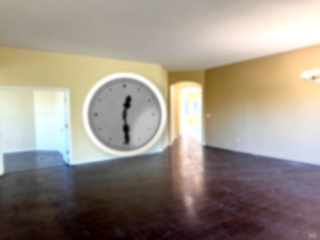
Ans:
h=12 m=29
